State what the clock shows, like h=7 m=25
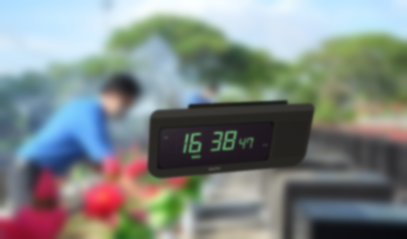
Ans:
h=16 m=38
